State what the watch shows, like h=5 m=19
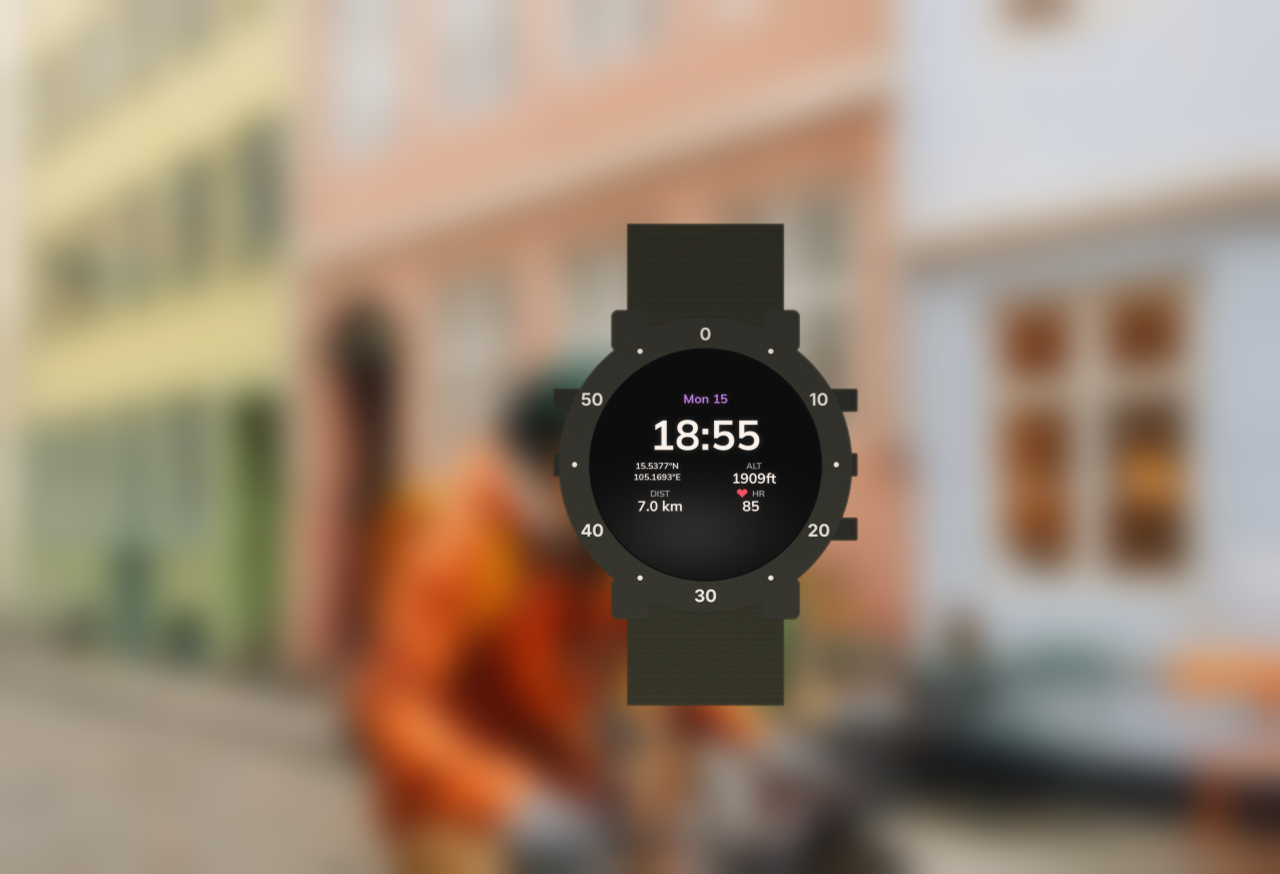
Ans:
h=18 m=55
